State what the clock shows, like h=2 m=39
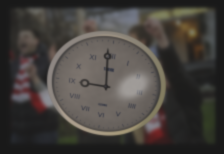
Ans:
h=8 m=59
